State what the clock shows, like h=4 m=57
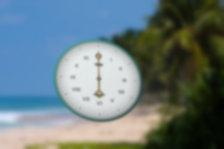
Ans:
h=6 m=0
